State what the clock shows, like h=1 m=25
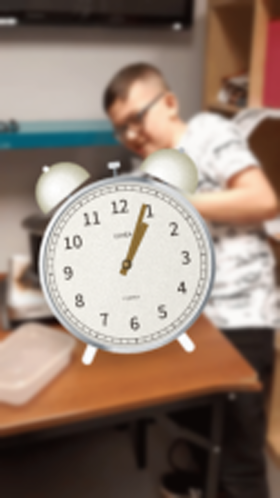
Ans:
h=1 m=4
